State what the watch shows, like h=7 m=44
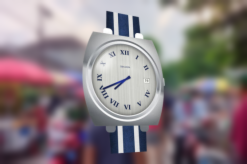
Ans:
h=7 m=41
